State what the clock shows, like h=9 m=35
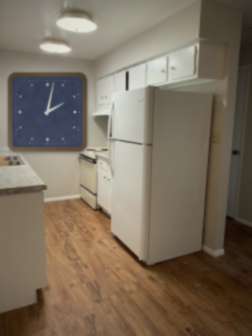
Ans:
h=2 m=2
